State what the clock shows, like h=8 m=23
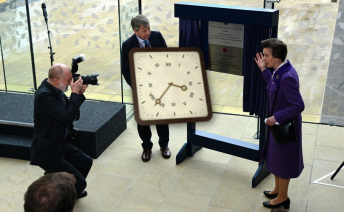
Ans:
h=3 m=37
